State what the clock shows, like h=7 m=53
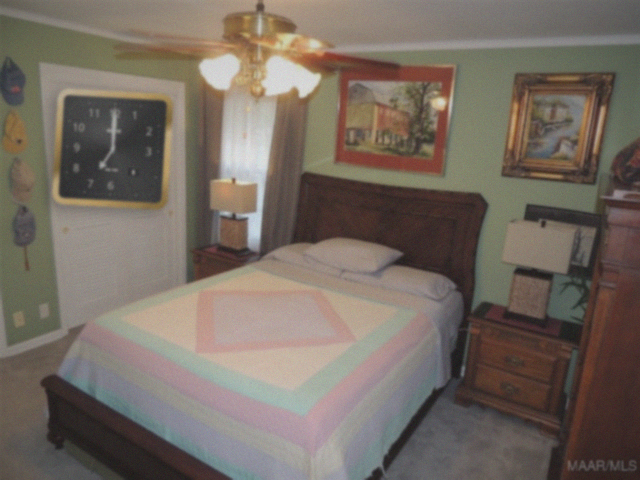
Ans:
h=7 m=0
